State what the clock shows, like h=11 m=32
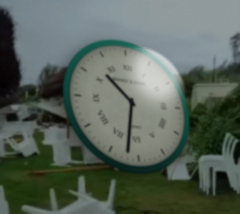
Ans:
h=10 m=32
